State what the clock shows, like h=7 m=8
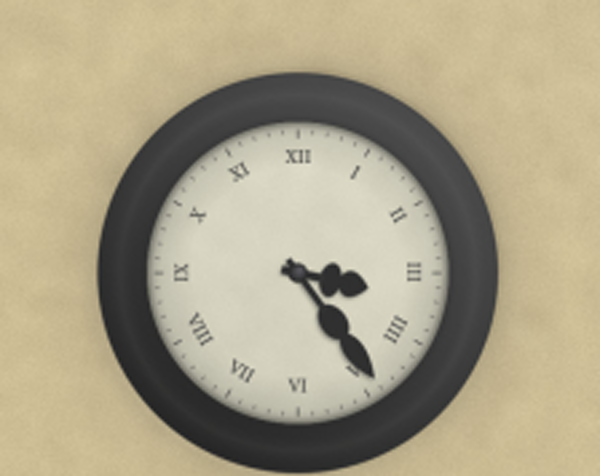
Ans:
h=3 m=24
